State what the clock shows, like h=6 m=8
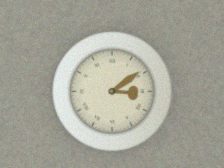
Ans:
h=3 m=9
